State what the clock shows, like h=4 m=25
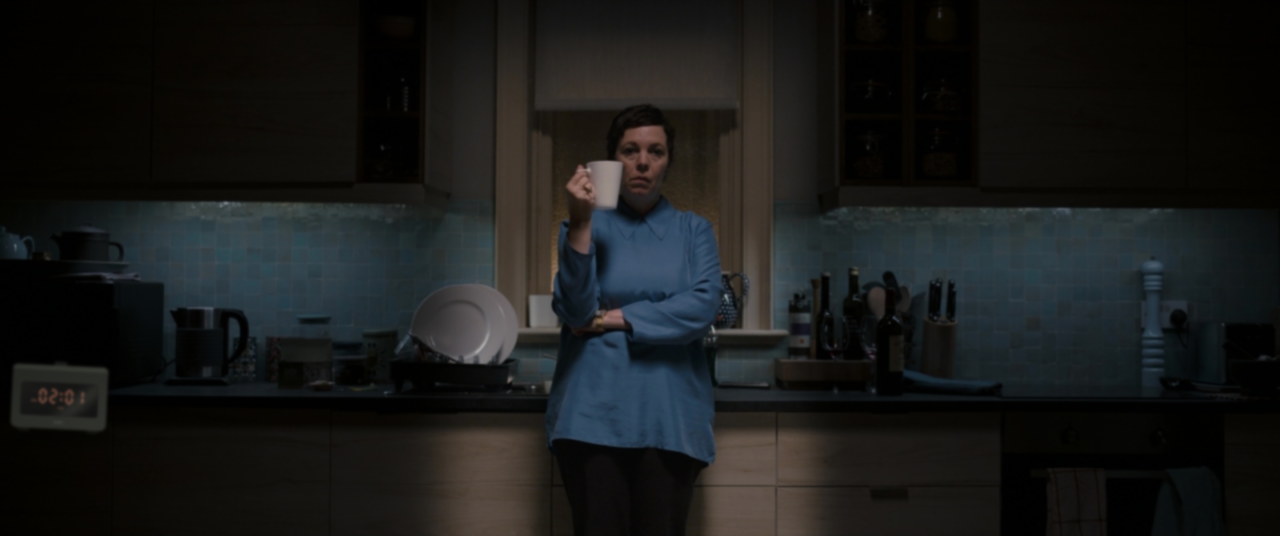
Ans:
h=2 m=1
